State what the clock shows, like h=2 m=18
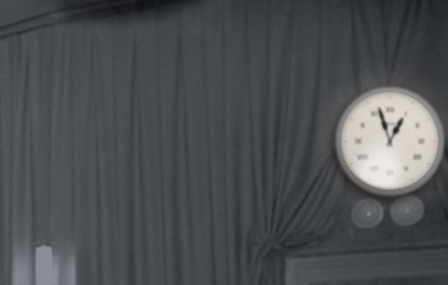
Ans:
h=12 m=57
